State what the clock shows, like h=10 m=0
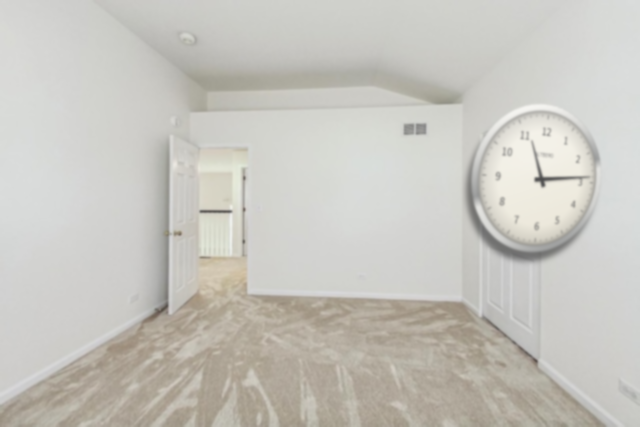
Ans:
h=11 m=14
